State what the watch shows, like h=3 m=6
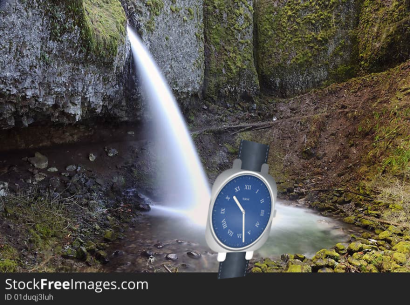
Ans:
h=10 m=28
